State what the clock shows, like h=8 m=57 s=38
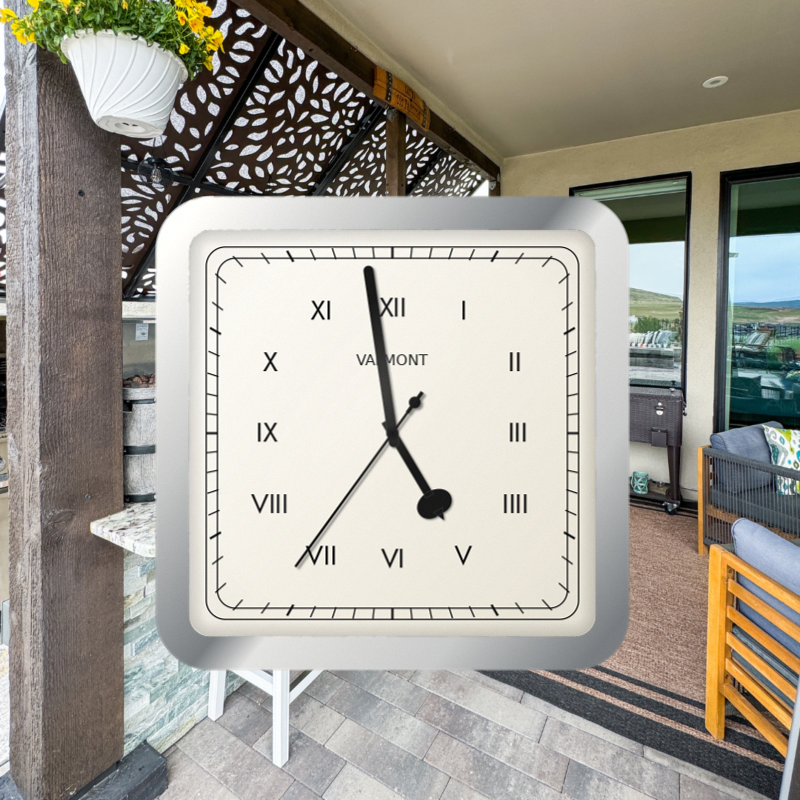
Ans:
h=4 m=58 s=36
